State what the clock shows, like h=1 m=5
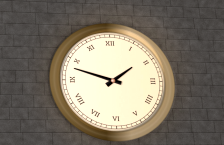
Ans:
h=1 m=48
